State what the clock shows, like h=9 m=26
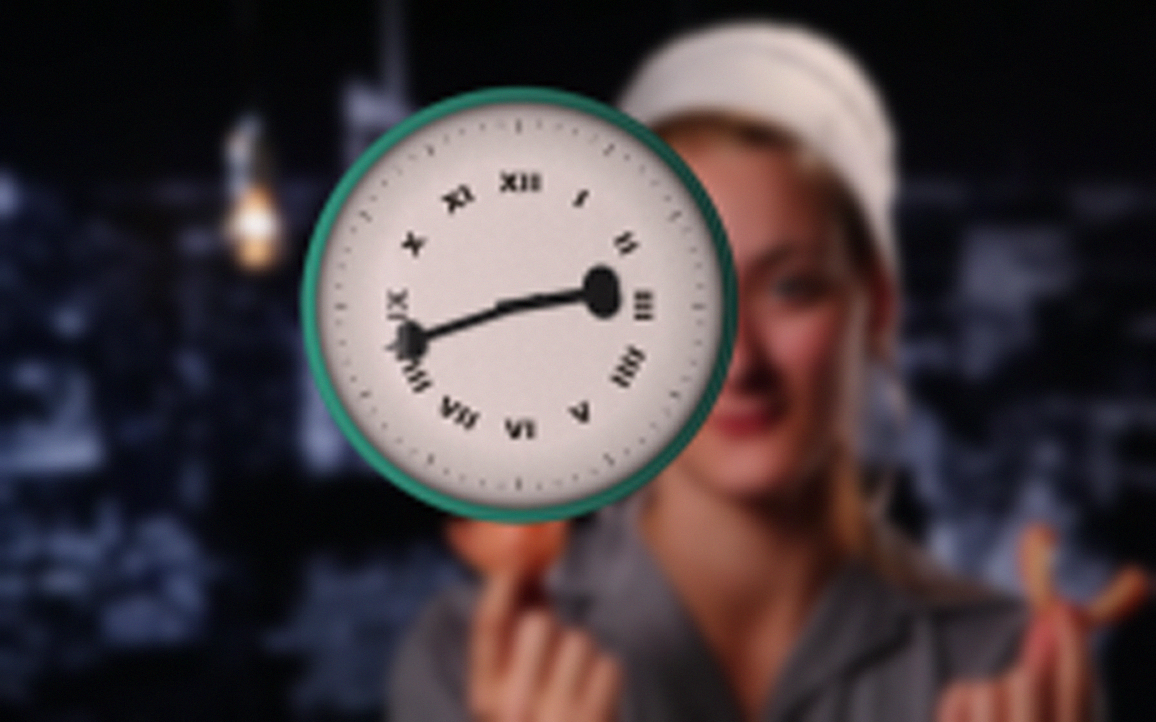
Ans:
h=2 m=42
